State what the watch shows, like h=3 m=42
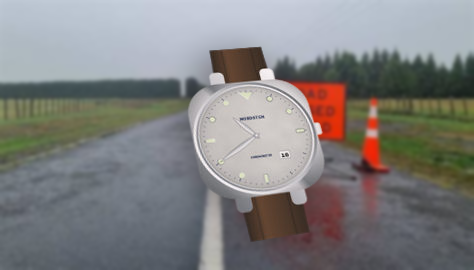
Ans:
h=10 m=40
